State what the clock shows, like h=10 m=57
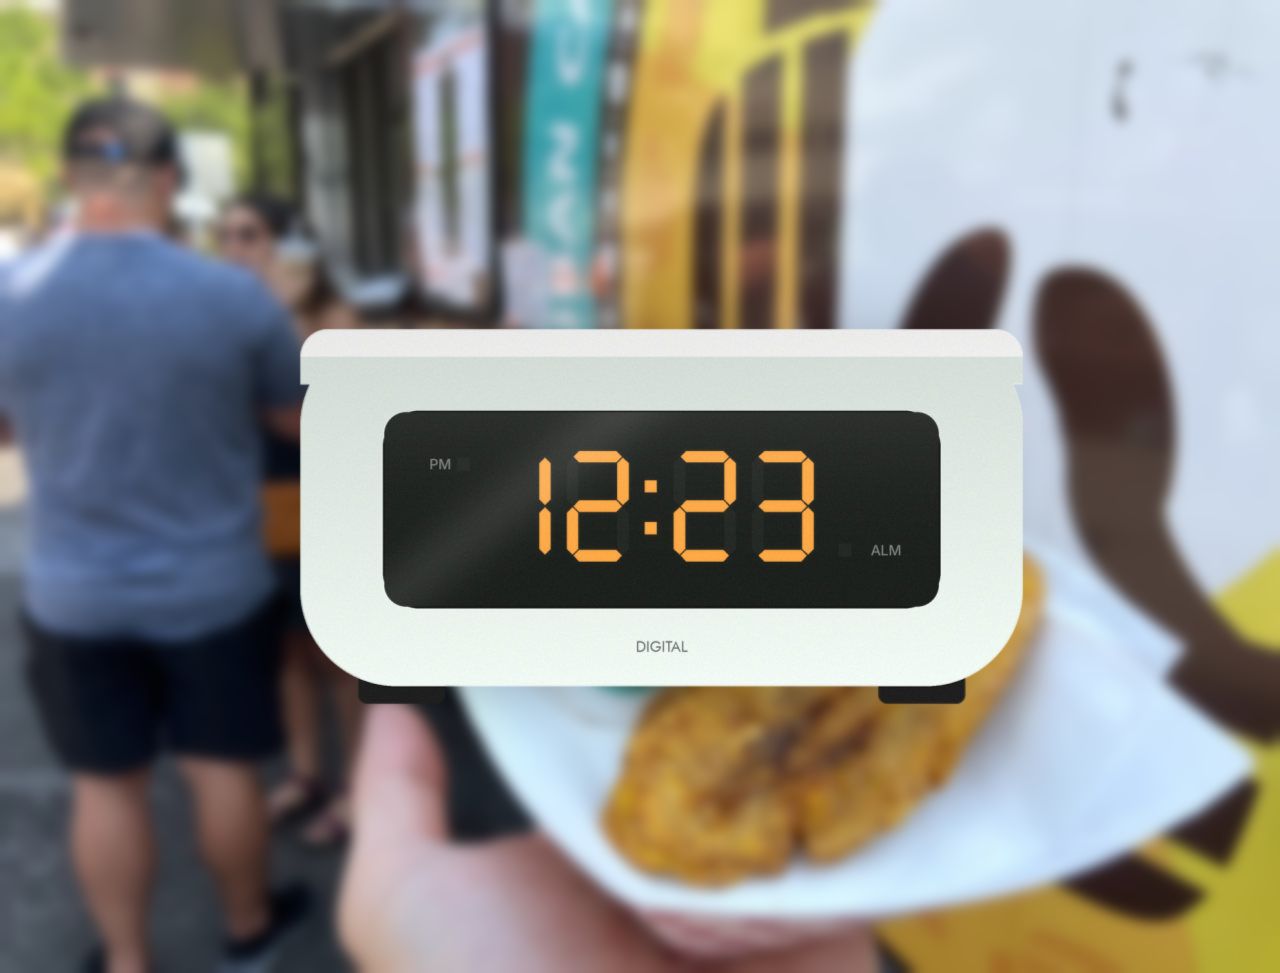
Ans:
h=12 m=23
